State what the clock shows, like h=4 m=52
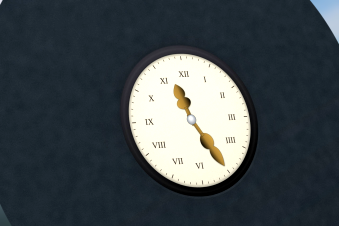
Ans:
h=11 m=25
